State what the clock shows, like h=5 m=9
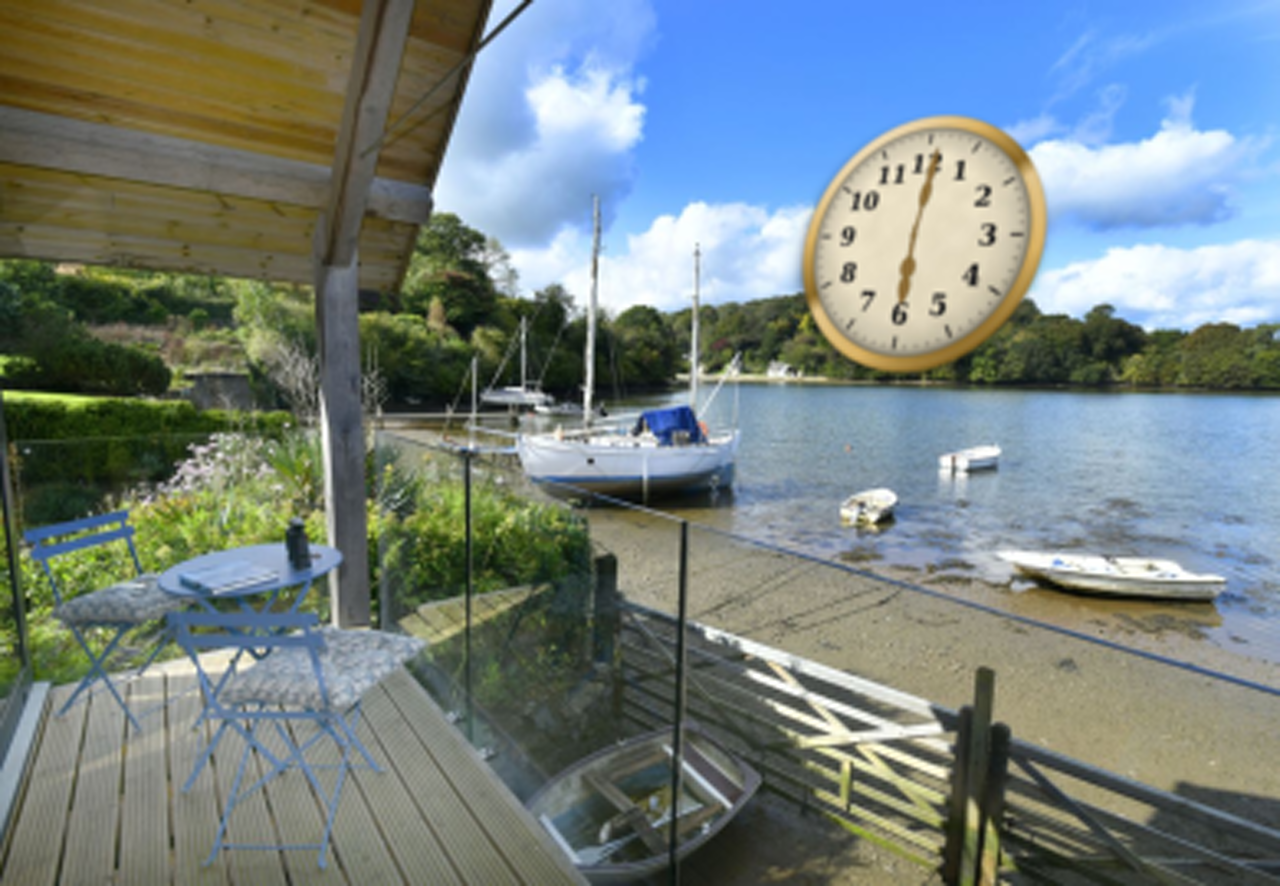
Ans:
h=6 m=1
